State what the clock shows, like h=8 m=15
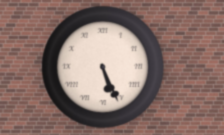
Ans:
h=5 m=26
